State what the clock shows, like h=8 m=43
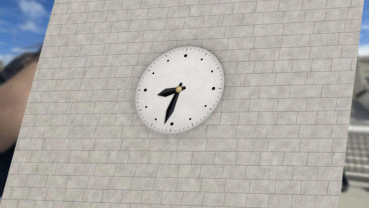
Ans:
h=8 m=32
